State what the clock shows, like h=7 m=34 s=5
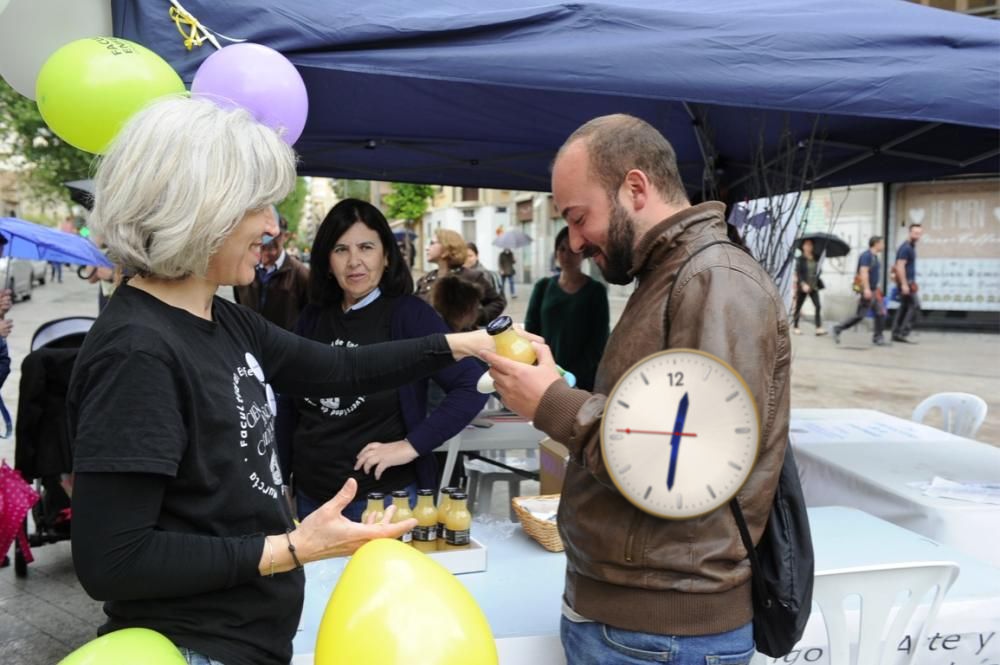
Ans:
h=12 m=31 s=46
